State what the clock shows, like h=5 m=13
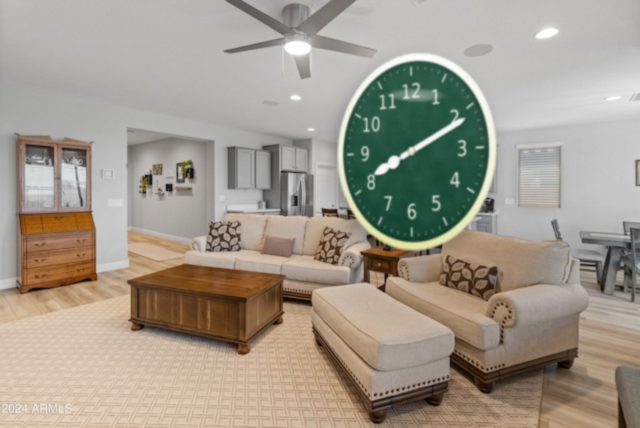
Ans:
h=8 m=11
